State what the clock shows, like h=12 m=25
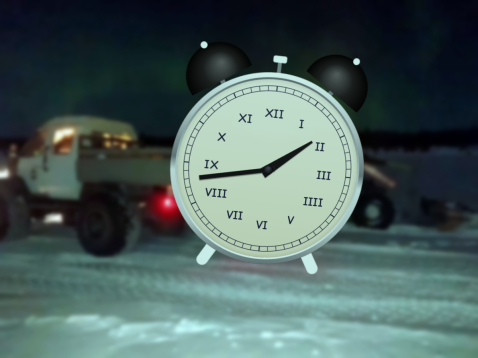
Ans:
h=1 m=43
